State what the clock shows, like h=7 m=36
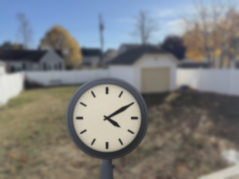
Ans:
h=4 m=10
